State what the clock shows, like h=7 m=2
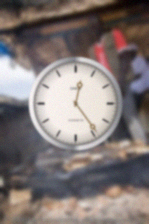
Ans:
h=12 m=24
